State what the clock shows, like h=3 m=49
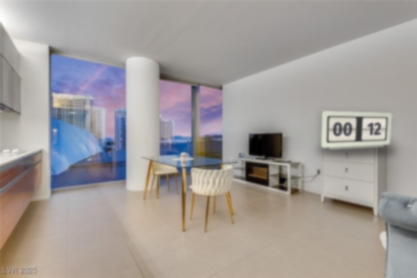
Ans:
h=0 m=12
